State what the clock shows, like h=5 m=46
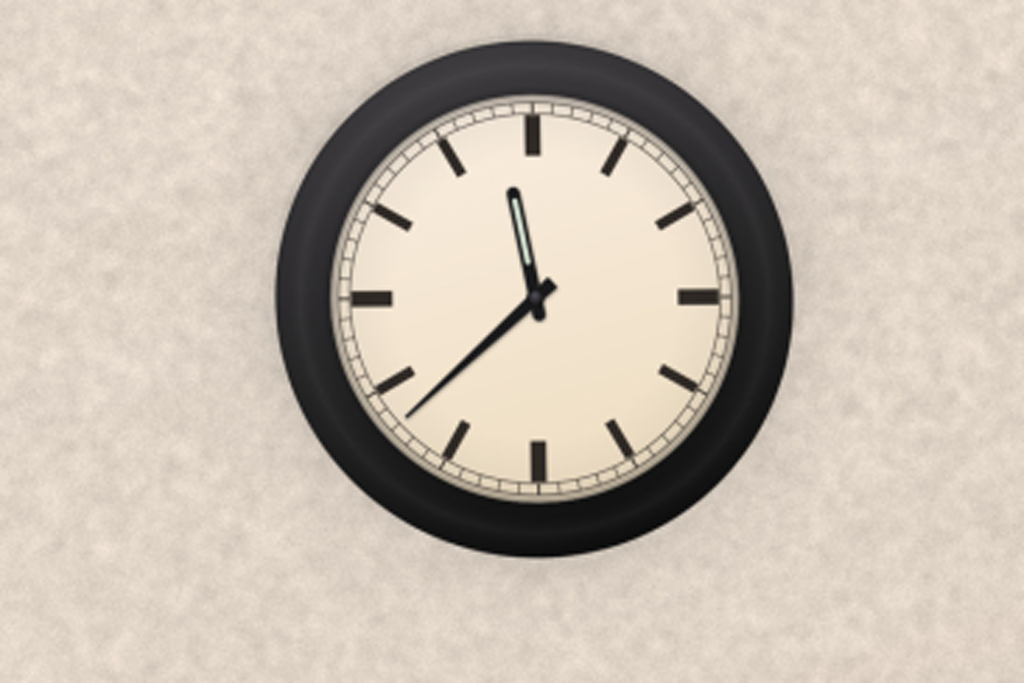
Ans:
h=11 m=38
